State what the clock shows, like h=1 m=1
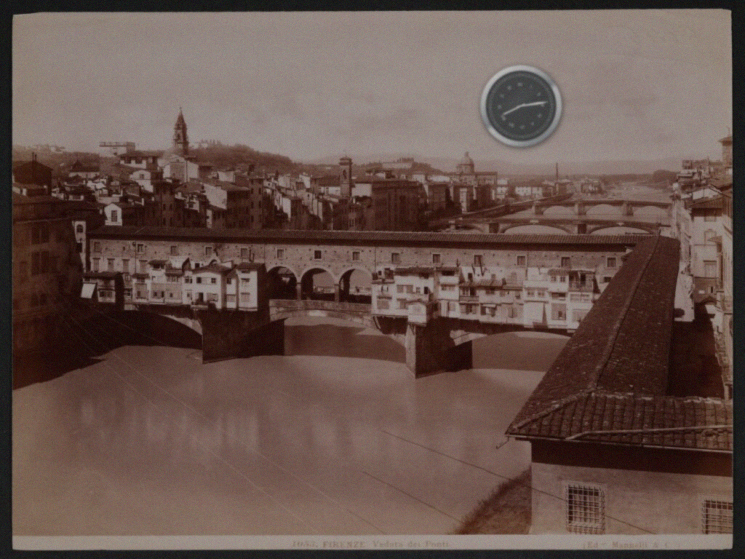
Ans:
h=8 m=14
